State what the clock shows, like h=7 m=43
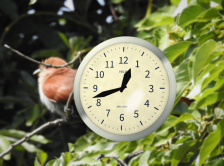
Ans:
h=12 m=42
